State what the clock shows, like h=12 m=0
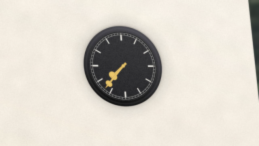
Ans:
h=7 m=37
